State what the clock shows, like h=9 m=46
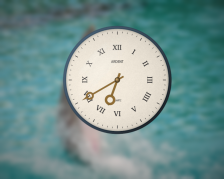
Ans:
h=6 m=40
